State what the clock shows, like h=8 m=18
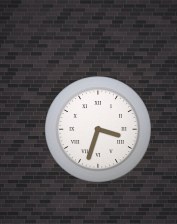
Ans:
h=3 m=33
